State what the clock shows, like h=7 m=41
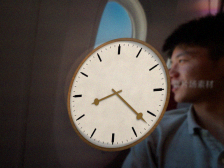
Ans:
h=8 m=22
